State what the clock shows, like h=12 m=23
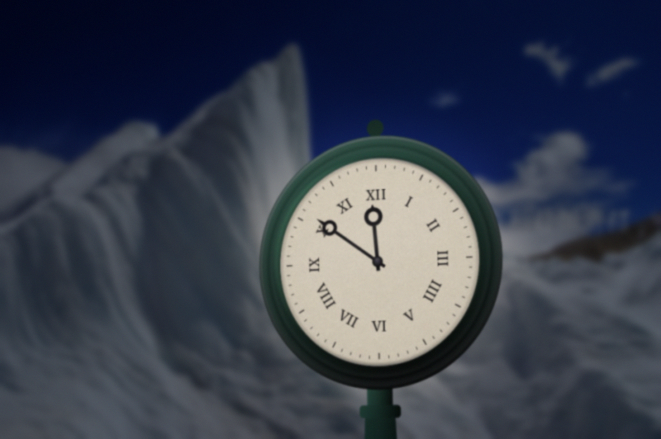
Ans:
h=11 m=51
